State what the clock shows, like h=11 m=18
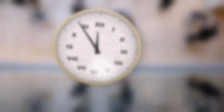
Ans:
h=11 m=54
